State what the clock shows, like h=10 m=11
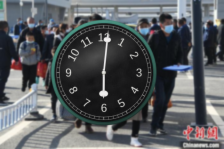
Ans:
h=6 m=1
